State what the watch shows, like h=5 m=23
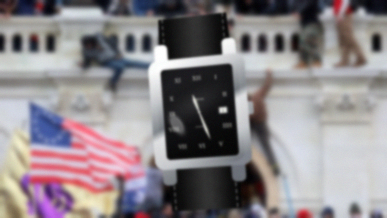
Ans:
h=11 m=27
